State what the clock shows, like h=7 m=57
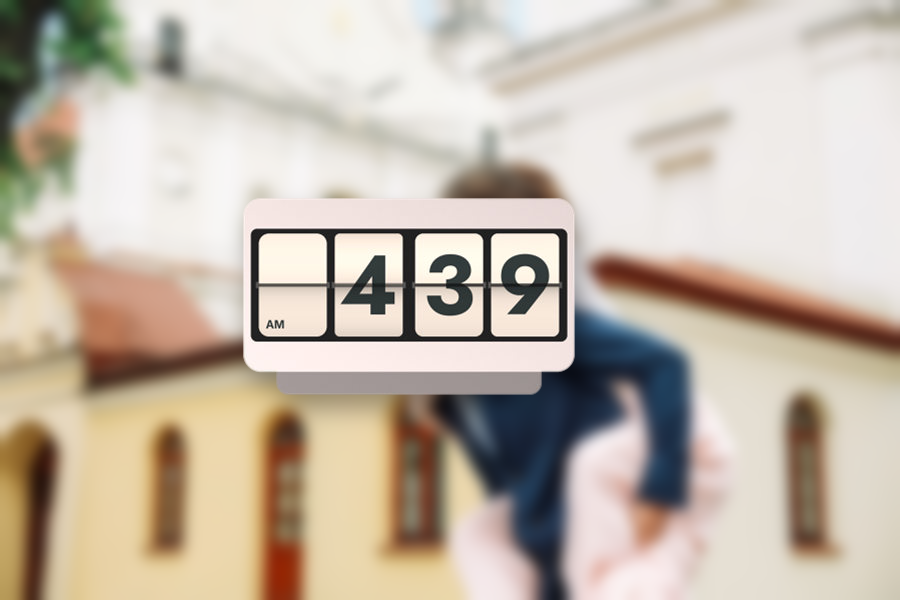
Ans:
h=4 m=39
